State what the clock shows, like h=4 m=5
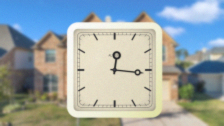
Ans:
h=12 m=16
